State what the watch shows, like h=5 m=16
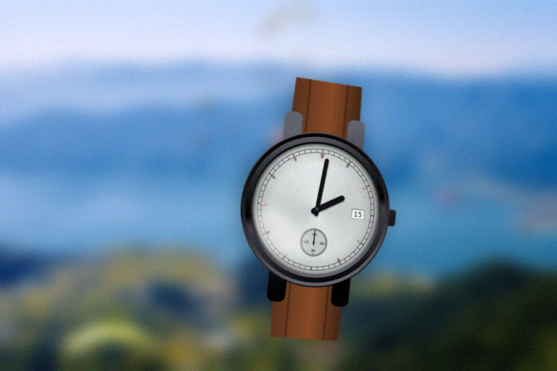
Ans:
h=2 m=1
